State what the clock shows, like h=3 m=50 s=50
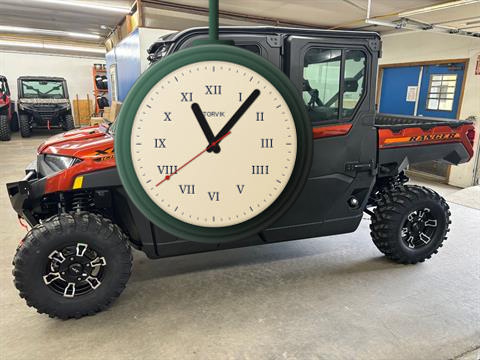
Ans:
h=11 m=6 s=39
